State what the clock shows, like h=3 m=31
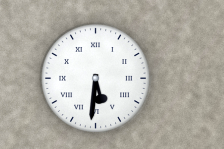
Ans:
h=5 m=31
